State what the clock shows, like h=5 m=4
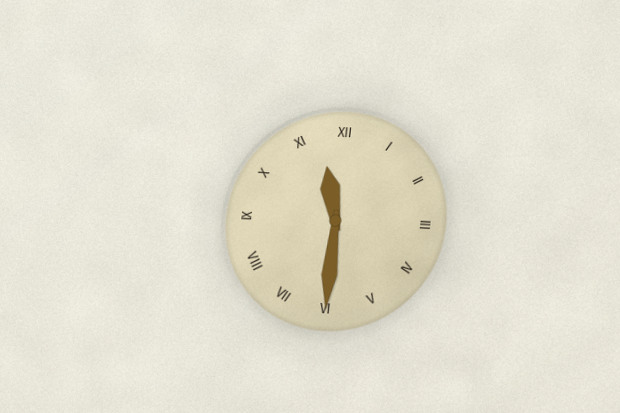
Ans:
h=11 m=30
